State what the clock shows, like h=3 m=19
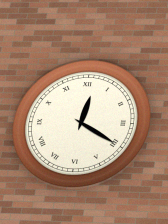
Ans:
h=12 m=20
